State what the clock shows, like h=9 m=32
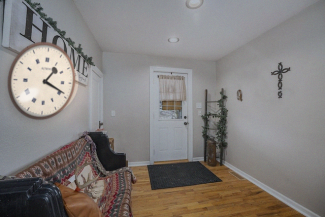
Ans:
h=1 m=19
